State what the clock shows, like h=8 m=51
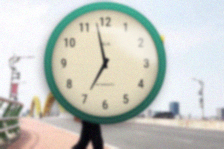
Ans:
h=6 m=58
